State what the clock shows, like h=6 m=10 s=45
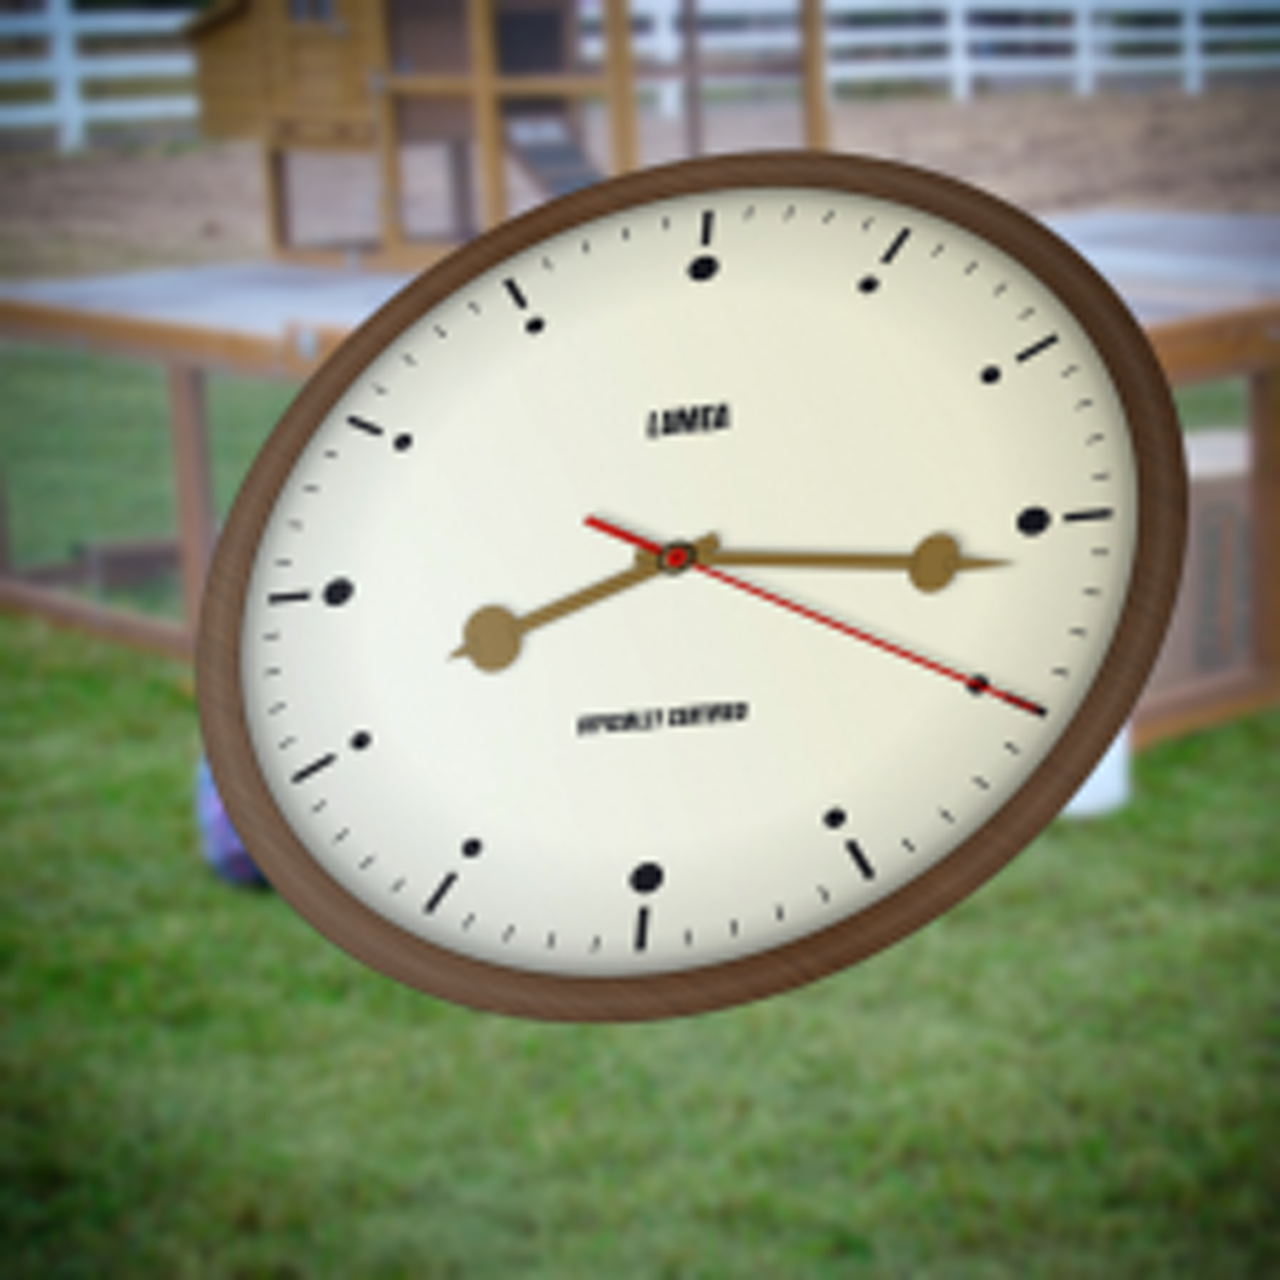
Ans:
h=8 m=16 s=20
